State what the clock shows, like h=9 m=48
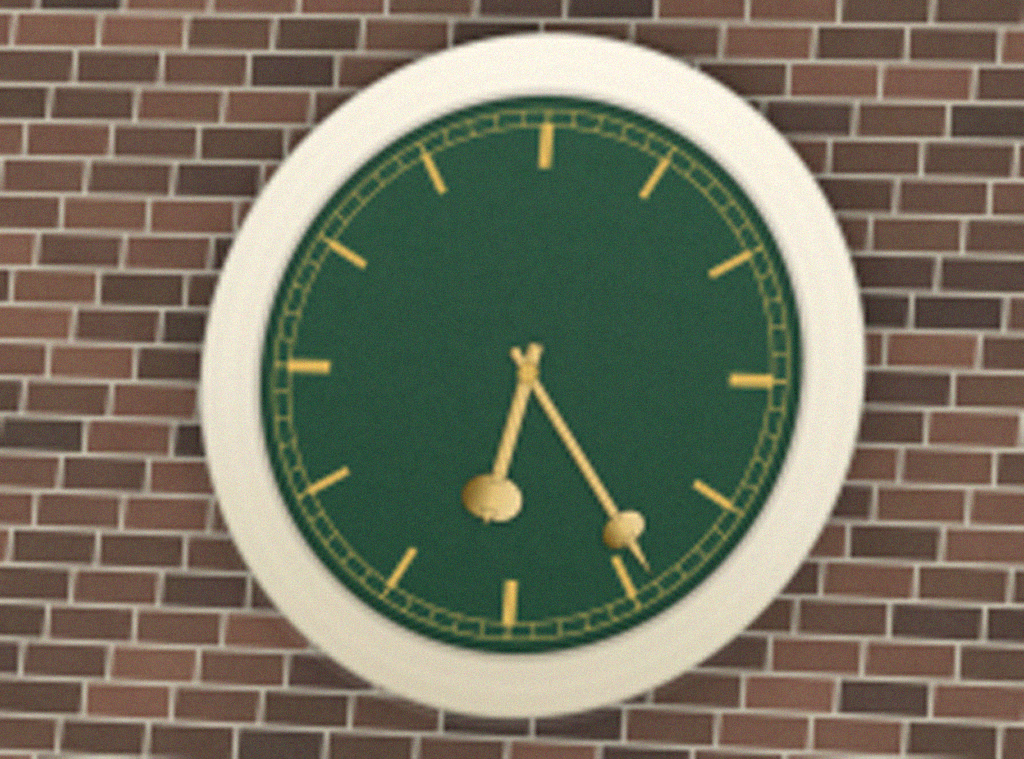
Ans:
h=6 m=24
